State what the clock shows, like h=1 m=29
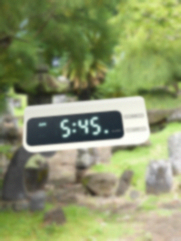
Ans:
h=5 m=45
